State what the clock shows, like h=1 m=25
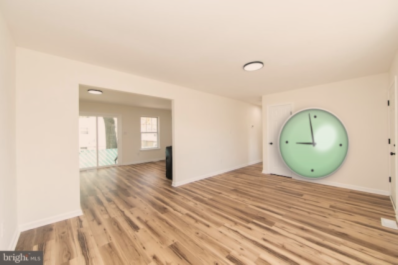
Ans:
h=8 m=58
